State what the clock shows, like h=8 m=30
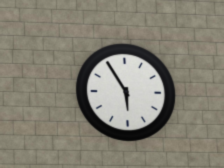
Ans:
h=5 m=55
